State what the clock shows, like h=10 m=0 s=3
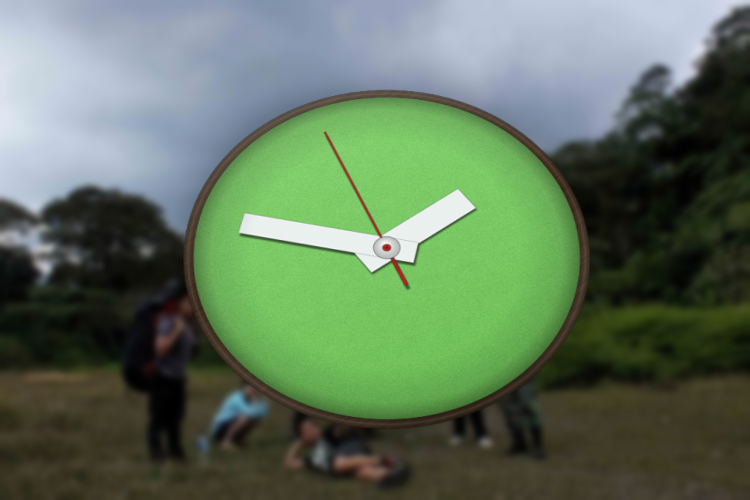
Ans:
h=1 m=46 s=56
